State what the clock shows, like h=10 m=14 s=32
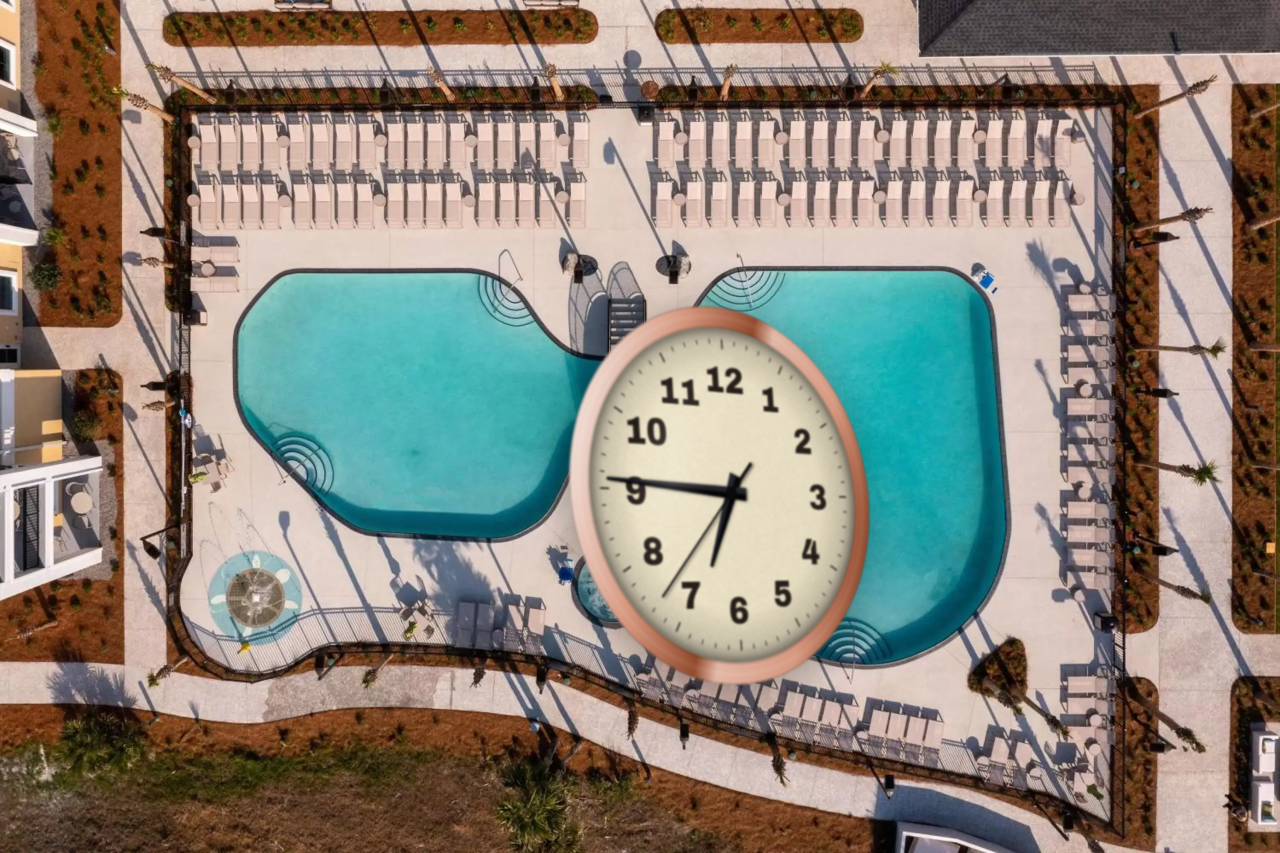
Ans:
h=6 m=45 s=37
